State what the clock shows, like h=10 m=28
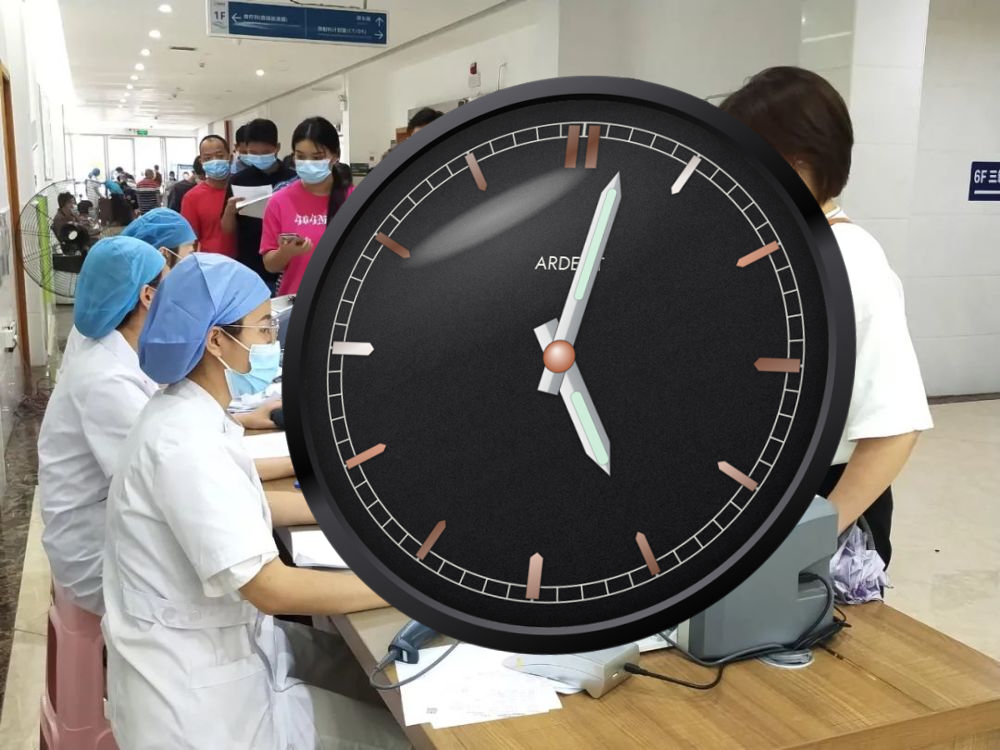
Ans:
h=5 m=2
